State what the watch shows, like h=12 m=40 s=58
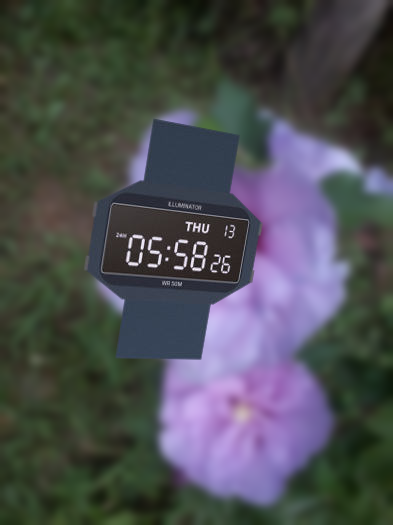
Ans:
h=5 m=58 s=26
